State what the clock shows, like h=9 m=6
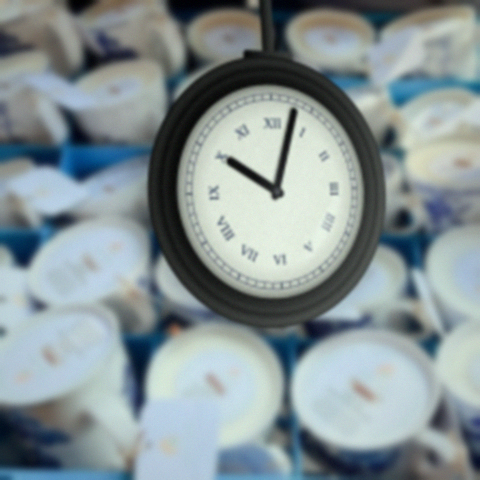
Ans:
h=10 m=3
